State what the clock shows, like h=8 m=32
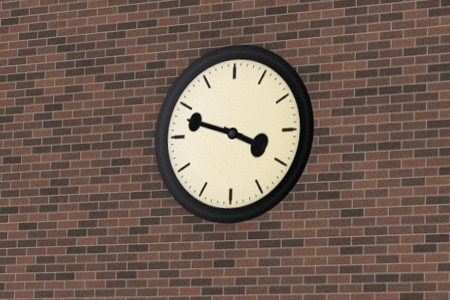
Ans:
h=3 m=48
